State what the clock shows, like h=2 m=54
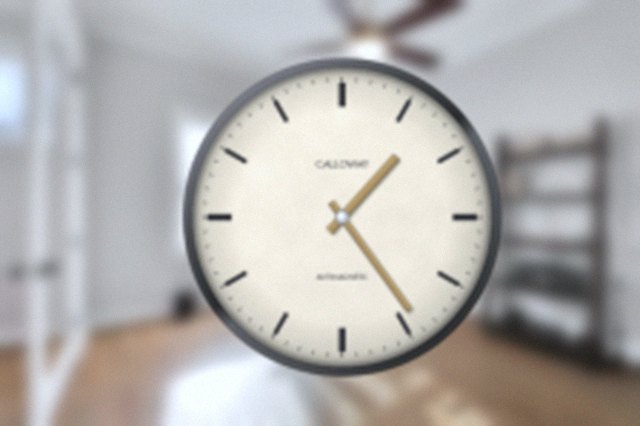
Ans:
h=1 m=24
